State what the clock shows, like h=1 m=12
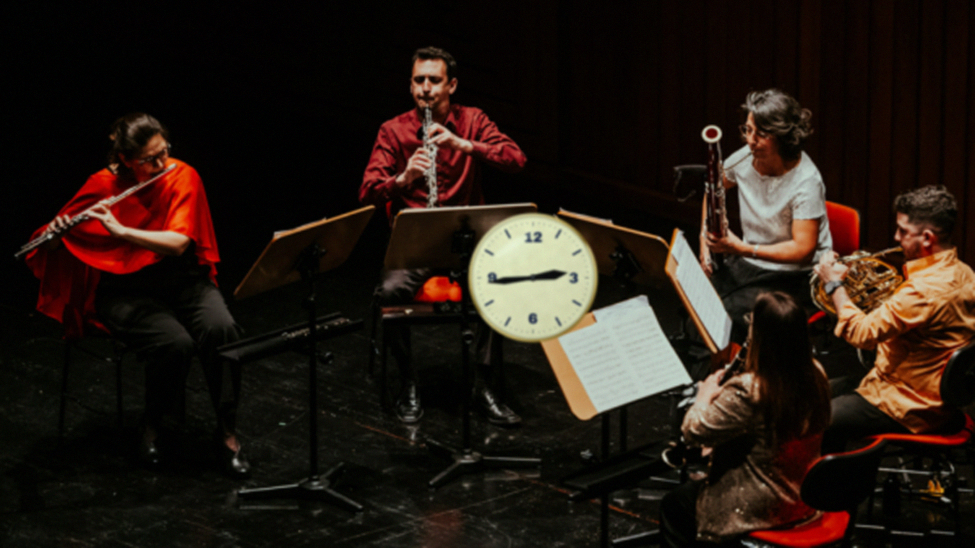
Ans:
h=2 m=44
